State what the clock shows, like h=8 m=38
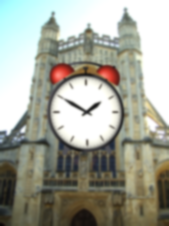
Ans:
h=1 m=50
